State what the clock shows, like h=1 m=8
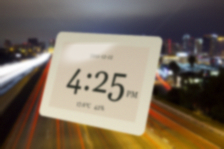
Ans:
h=4 m=25
